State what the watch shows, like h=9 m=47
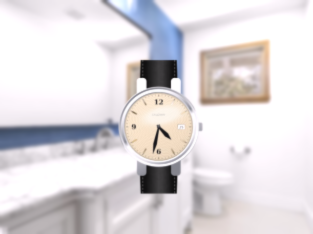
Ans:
h=4 m=32
